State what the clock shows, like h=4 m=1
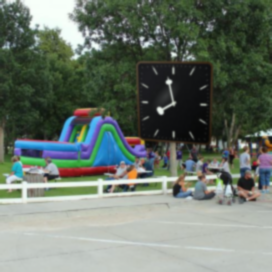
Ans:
h=7 m=58
